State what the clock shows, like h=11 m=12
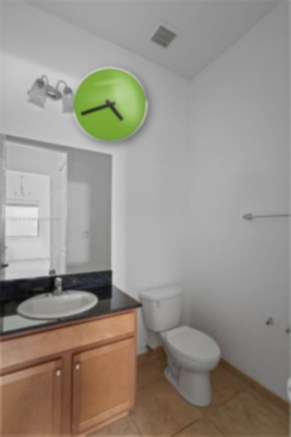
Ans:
h=4 m=42
